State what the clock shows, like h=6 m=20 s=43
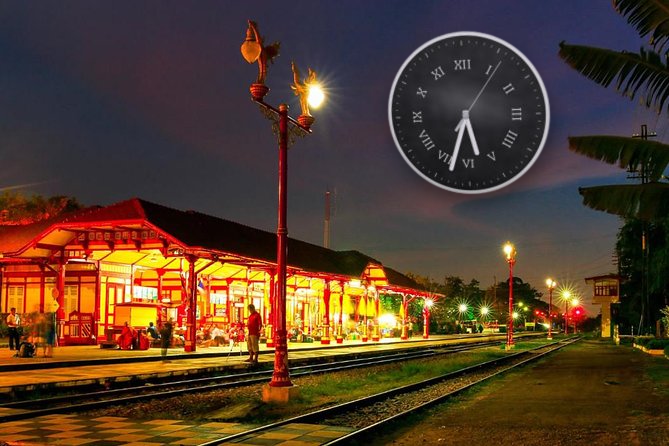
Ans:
h=5 m=33 s=6
